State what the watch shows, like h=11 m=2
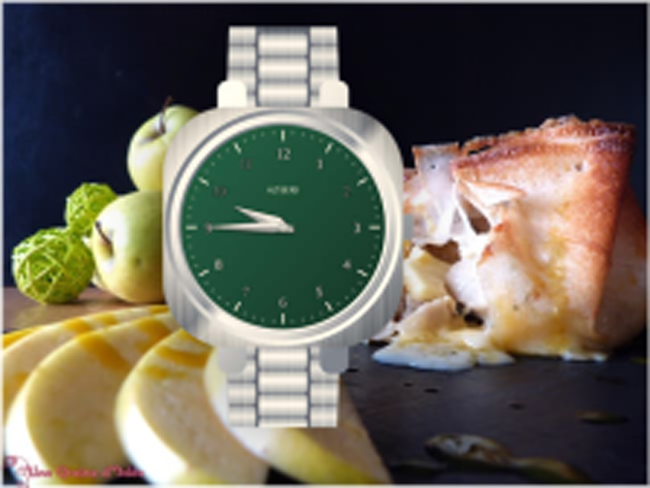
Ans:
h=9 m=45
